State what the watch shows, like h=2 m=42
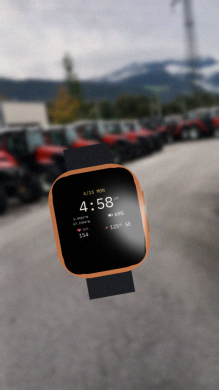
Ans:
h=4 m=58
